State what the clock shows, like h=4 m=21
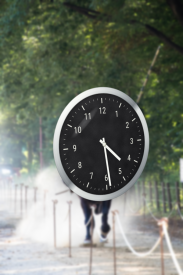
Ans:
h=4 m=29
